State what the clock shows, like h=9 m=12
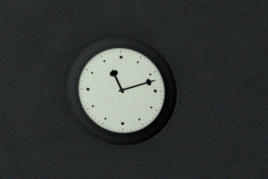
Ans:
h=11 m=12
